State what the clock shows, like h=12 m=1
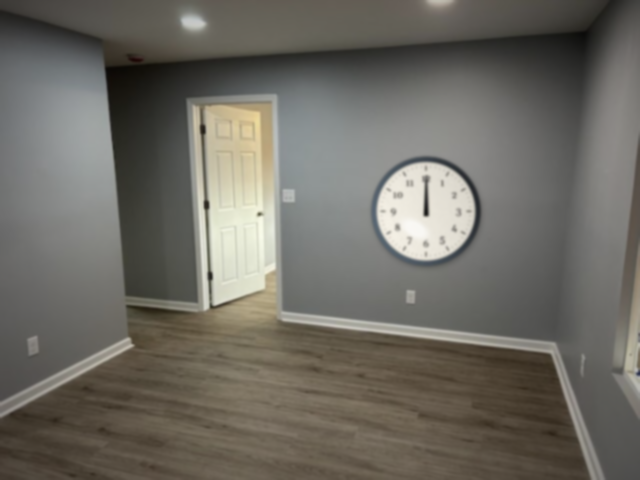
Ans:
h=12 m=0
